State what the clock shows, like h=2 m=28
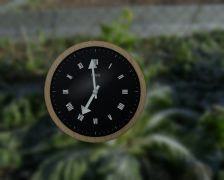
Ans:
h=6 m=59
